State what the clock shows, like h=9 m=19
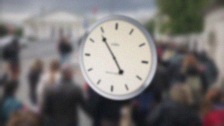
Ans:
h=4 m=54
